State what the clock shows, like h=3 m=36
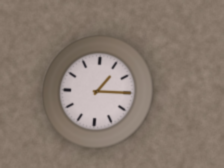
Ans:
h=1 m=15
